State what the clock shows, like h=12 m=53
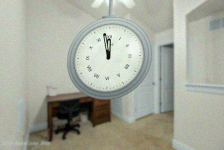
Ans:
h=11 m=58
